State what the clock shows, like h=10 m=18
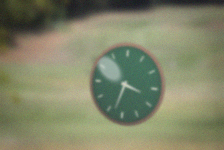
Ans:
h=3 m=33
